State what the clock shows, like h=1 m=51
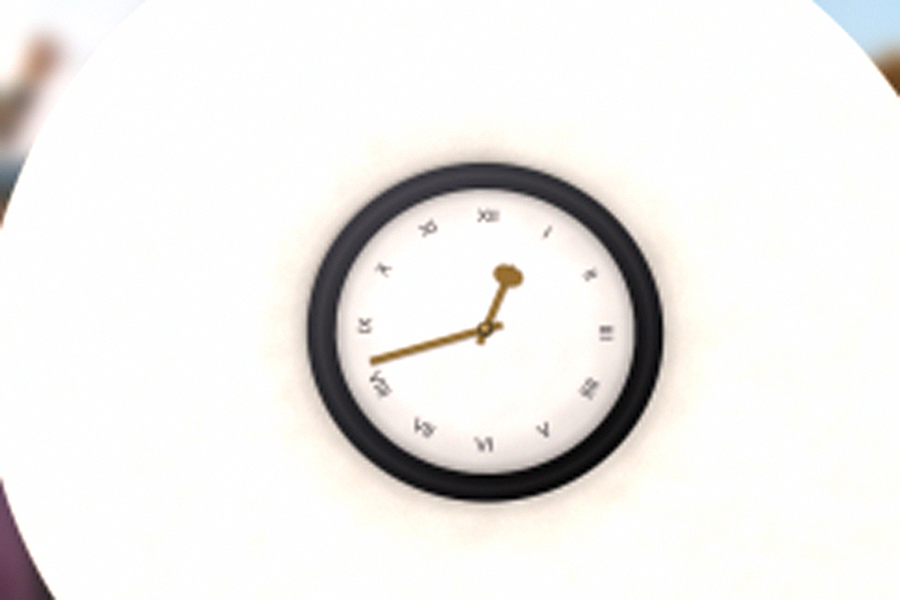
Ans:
h=12 m=42
